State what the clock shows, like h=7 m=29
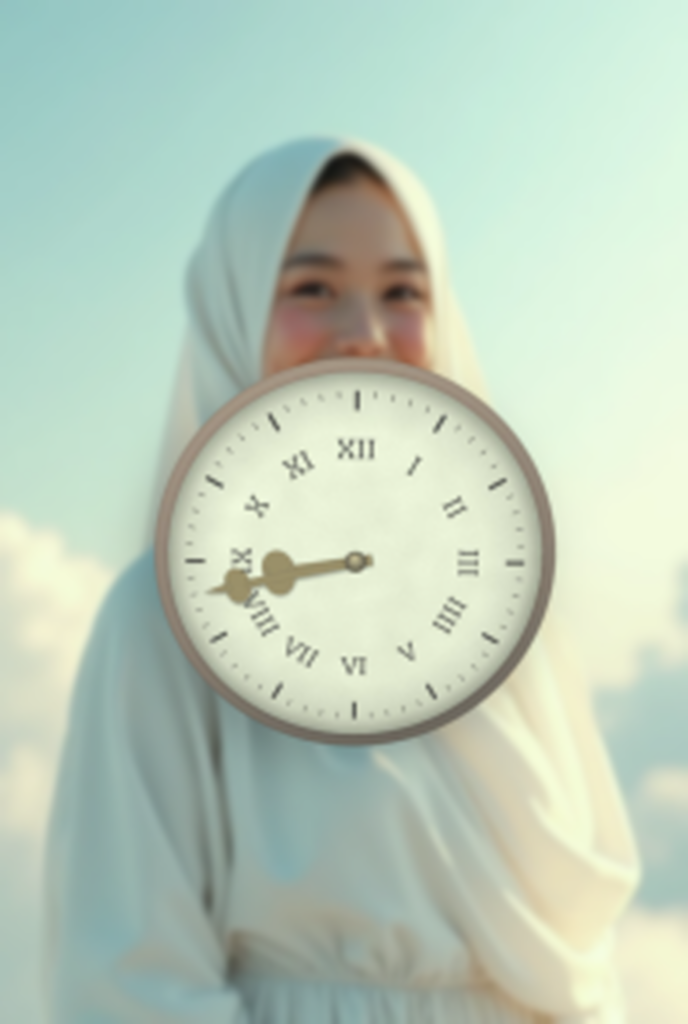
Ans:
h=8 m=43
